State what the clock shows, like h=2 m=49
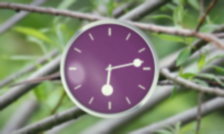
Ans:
h=6 m=13
